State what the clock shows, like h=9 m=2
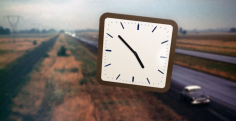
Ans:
h=4 m=52
